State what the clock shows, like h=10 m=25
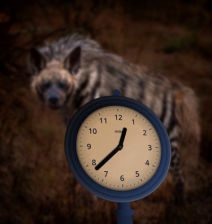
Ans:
h=12 m=38
